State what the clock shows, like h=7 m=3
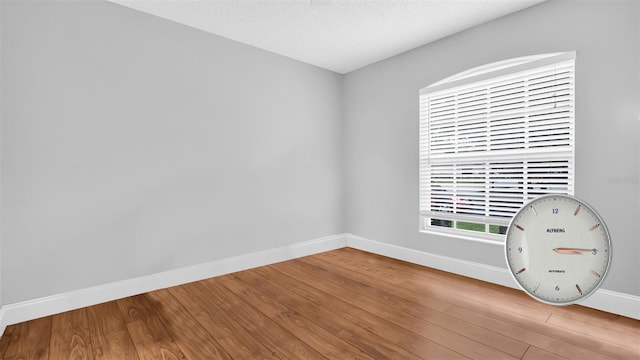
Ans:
h=3 m=15
